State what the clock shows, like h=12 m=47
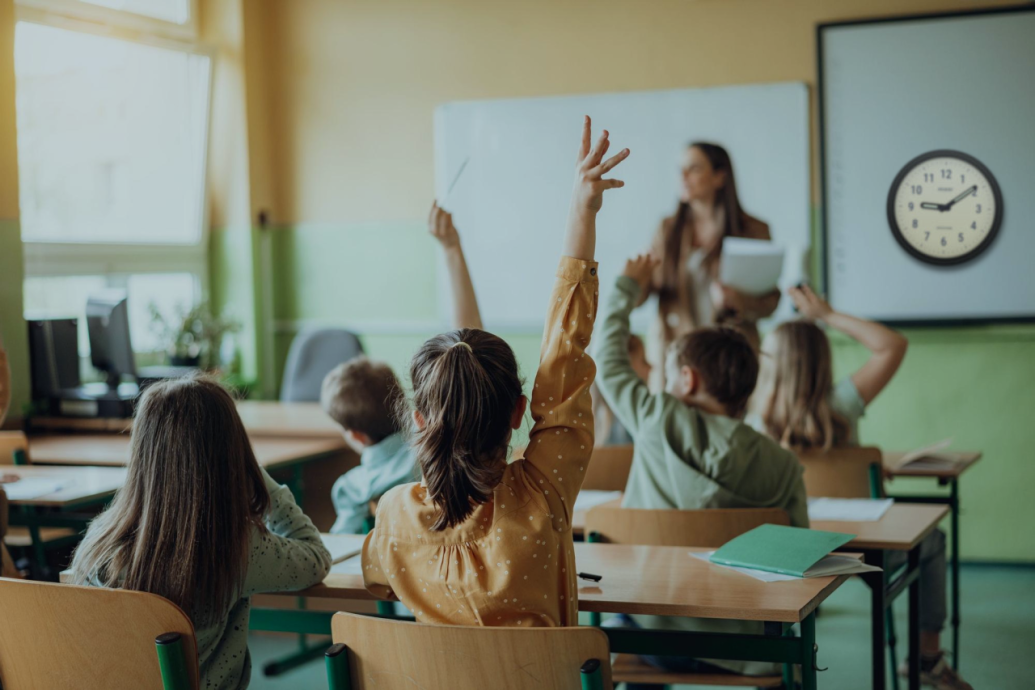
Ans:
h=9 m=9
